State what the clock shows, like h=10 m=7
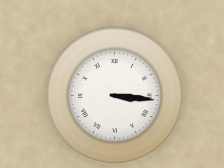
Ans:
h=3 m=16
